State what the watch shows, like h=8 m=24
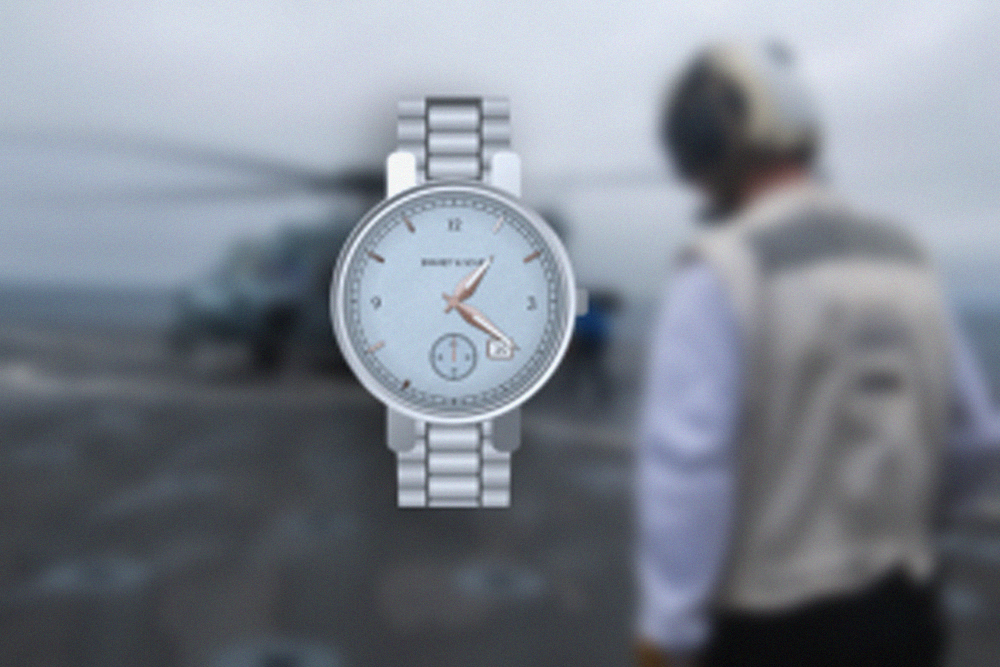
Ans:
h=1 m=21
